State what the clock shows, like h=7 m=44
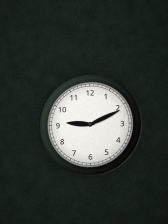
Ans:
h=9 m=11
